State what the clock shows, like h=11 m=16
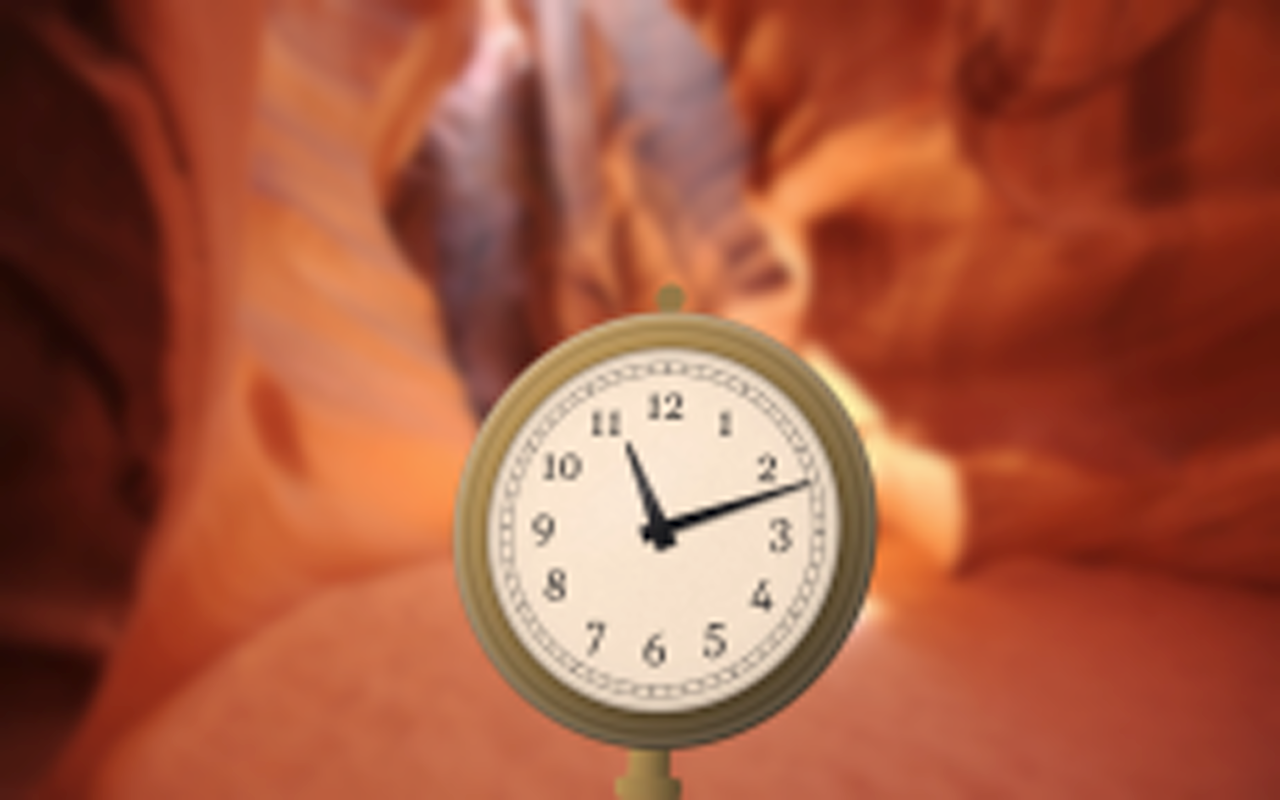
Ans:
h=11 m=12
